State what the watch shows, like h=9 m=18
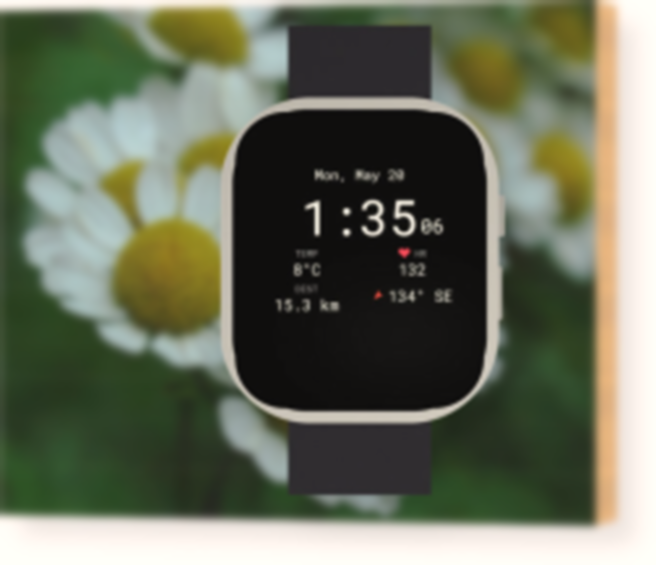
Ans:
h=1 m=35
